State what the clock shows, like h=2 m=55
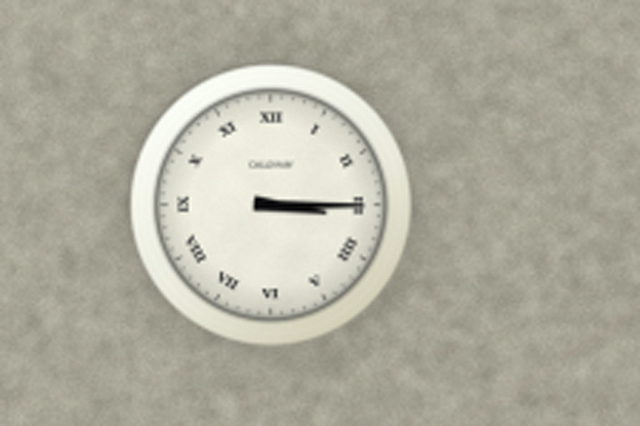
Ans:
h=3 m=15
